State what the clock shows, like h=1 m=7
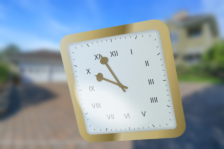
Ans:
h=9 m=56
